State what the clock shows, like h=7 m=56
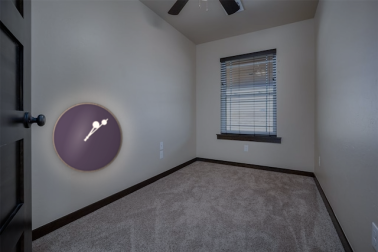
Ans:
h=1 m=8
